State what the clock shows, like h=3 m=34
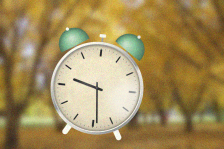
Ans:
h=9 m=29
